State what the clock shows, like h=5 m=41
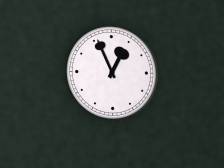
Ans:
h=12 m=56
